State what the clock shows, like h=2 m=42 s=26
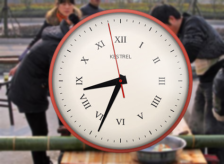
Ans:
h=8 m=33 s=58
